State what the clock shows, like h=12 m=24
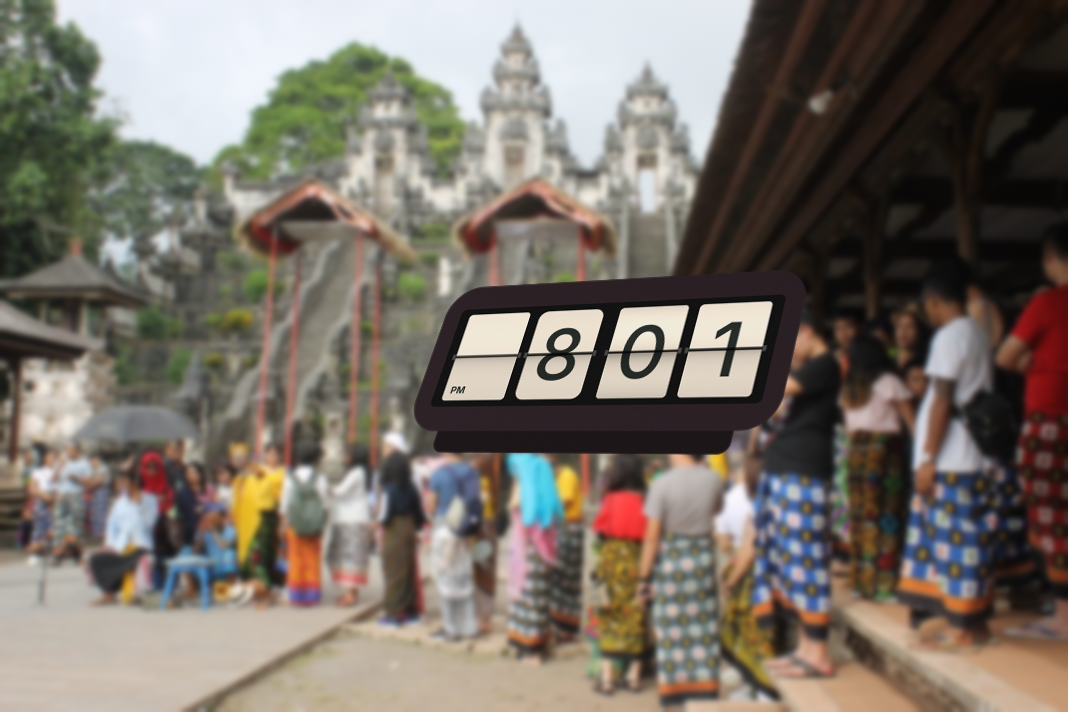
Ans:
h=8 m=1
